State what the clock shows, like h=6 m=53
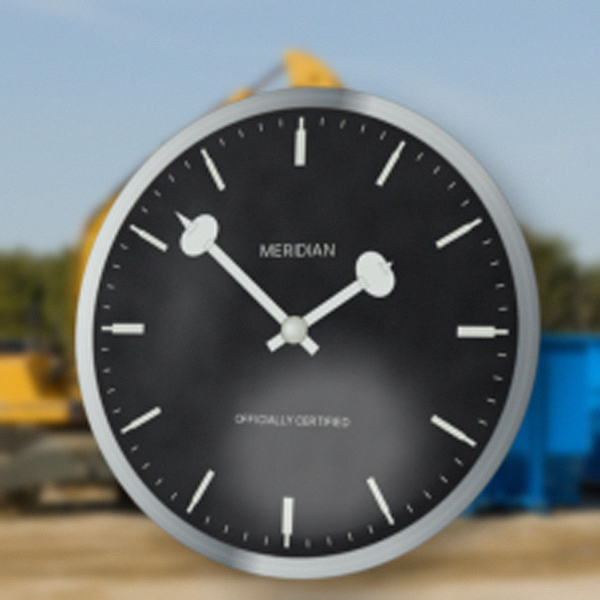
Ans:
h=1 m=52
